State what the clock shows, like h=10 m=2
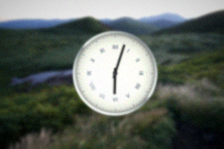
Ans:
h=6 m=3
